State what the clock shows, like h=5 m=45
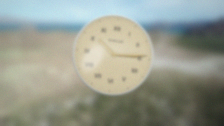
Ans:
h=10 m=14
